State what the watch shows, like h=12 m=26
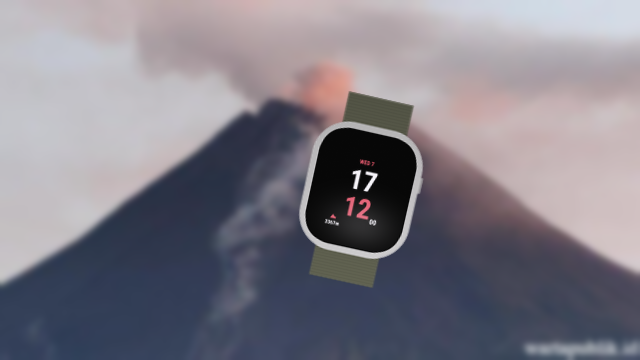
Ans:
h=17 m=12
